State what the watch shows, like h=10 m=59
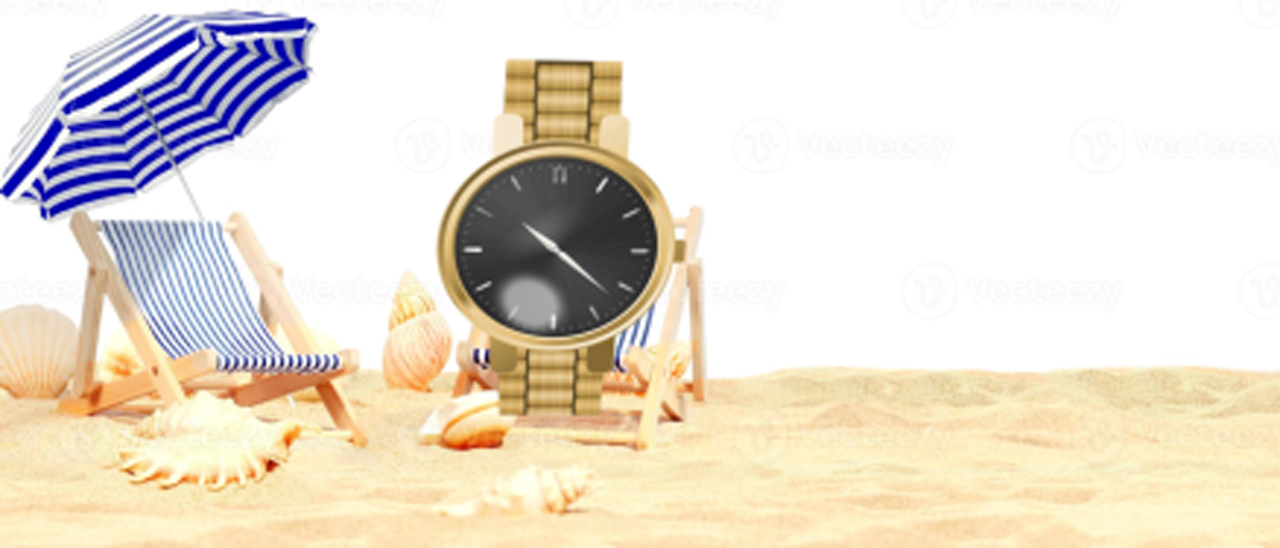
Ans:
h=10 m=22
